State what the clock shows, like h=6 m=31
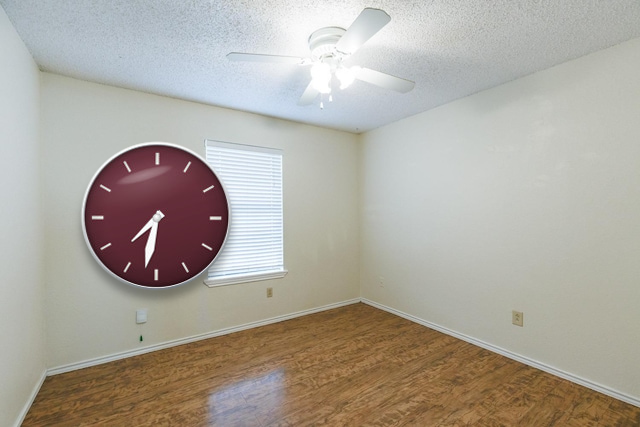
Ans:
h=7 m=32
